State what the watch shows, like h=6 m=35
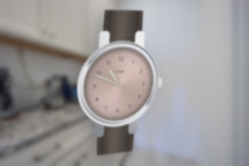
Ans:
h=10 m=49
